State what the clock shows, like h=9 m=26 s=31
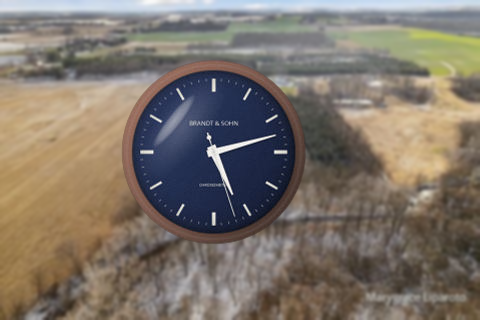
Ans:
h=5 m=12 s=27
